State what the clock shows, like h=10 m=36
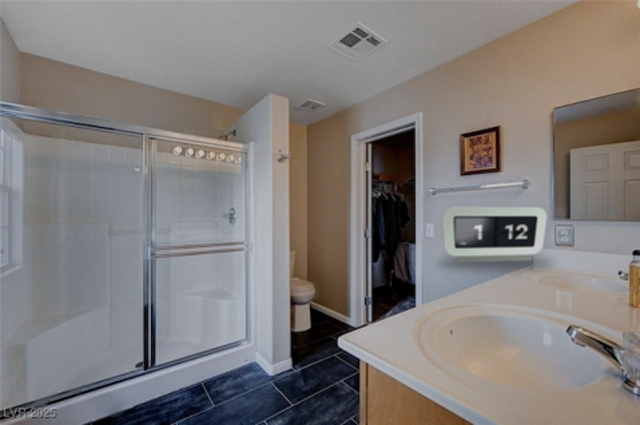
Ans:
h=1 m=12
